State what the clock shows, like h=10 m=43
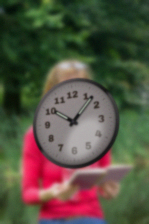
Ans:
h=10 m=7
